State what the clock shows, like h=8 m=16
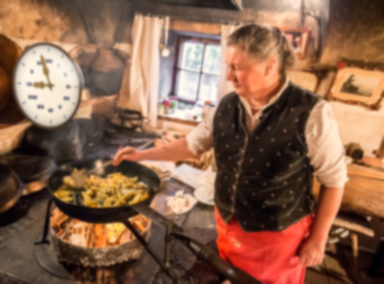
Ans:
h=8 m=57
